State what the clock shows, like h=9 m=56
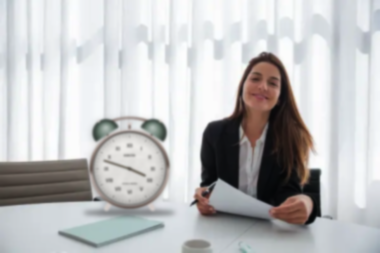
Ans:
h=3 m=48
